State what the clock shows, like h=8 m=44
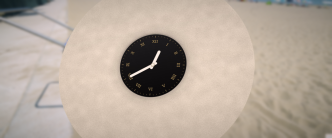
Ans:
h=12 m=40
